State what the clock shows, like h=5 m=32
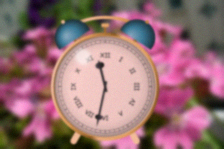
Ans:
h=11 m=32
